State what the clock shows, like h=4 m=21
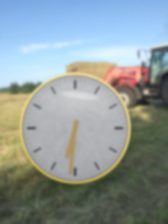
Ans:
h=6 m=31
